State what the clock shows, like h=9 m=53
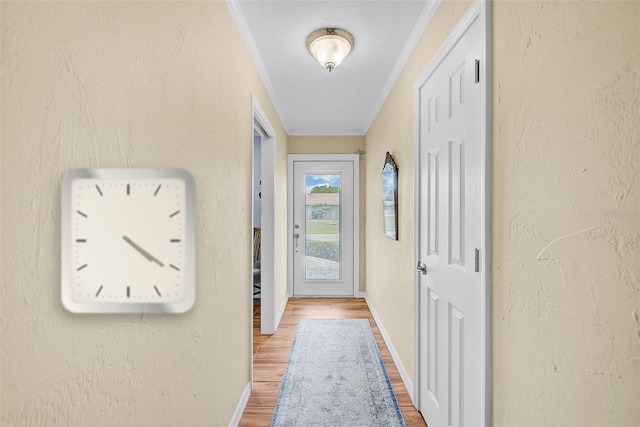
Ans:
h=4 m=21
